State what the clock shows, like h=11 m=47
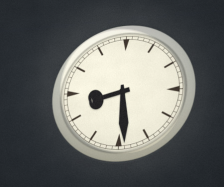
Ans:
h=8 m=29
